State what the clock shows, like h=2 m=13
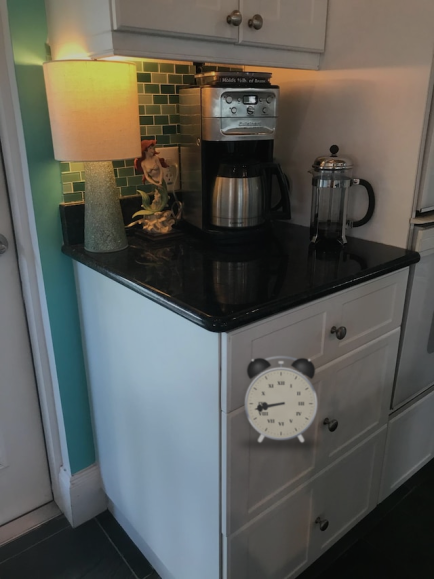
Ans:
h=8 m=43
